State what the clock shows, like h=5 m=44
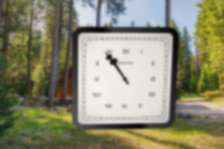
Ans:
h=10 m=54
